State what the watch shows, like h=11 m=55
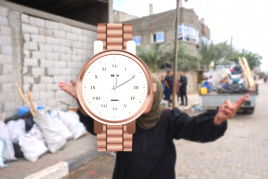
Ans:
h=12 m=10
